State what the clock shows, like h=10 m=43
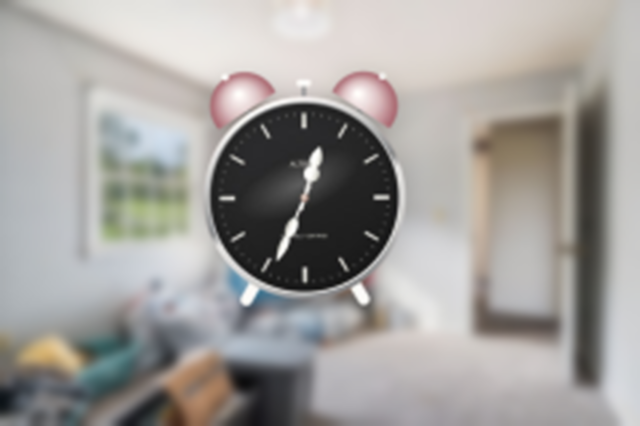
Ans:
h=12 m=34
